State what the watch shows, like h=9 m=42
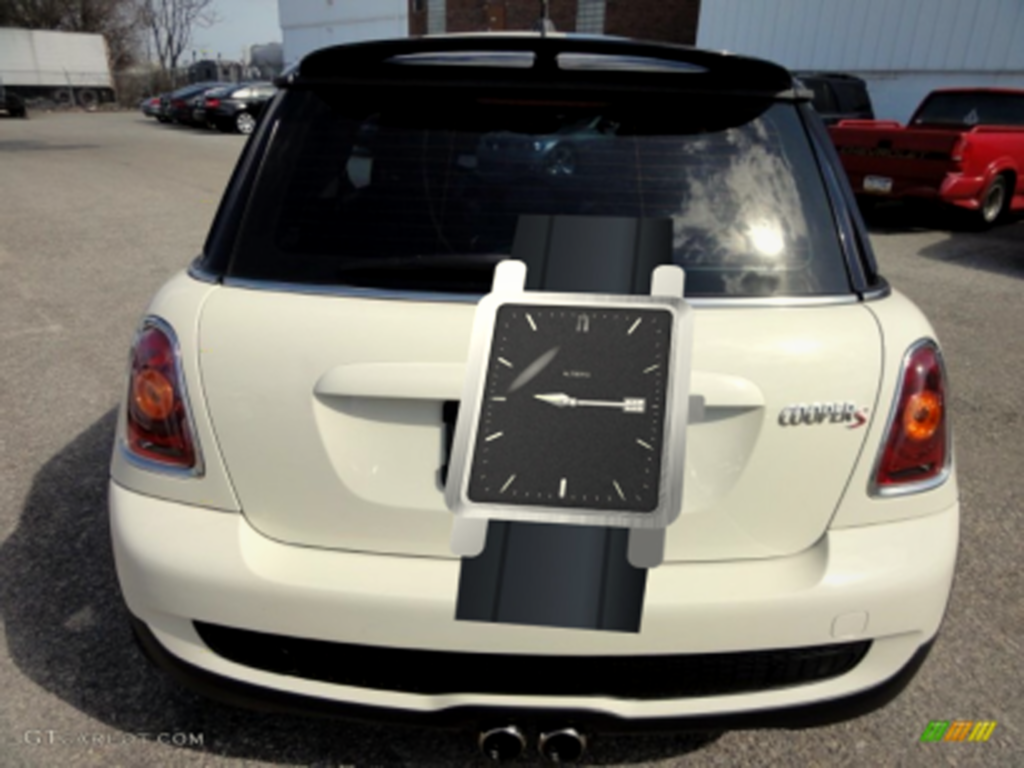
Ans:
h=9 m=15
